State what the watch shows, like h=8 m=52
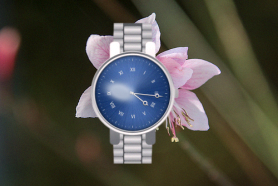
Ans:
h=4 m=16
